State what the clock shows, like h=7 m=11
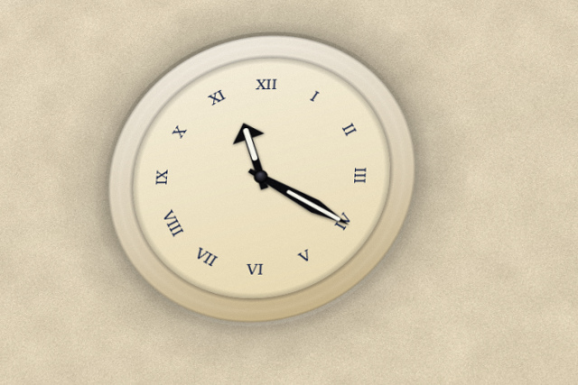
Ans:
h=11 m=20
